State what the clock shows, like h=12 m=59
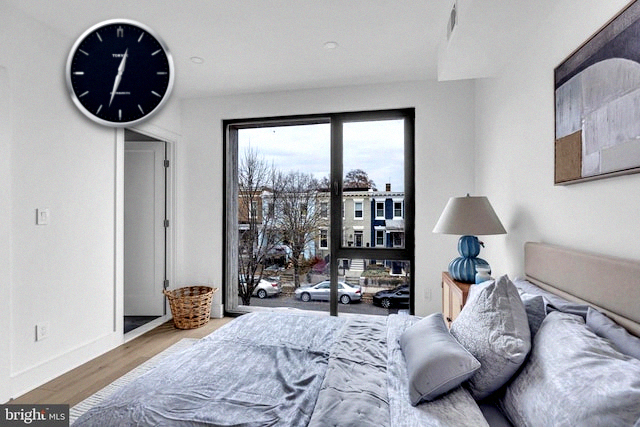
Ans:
h=12 m=33
